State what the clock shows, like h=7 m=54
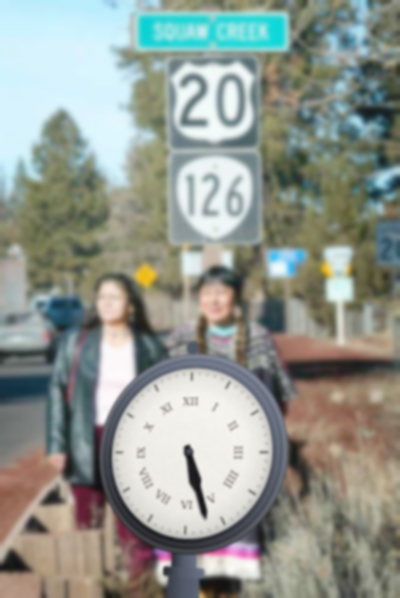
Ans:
h=5 m=27
